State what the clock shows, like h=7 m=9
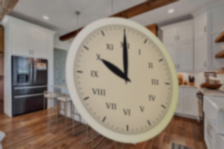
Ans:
h=10 m=0
